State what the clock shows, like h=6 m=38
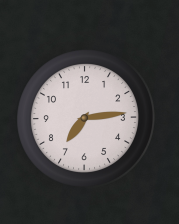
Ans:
h=7 m=14
